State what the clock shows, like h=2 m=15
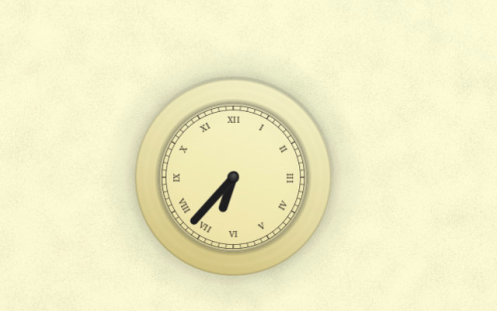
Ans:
h=6 m=37
